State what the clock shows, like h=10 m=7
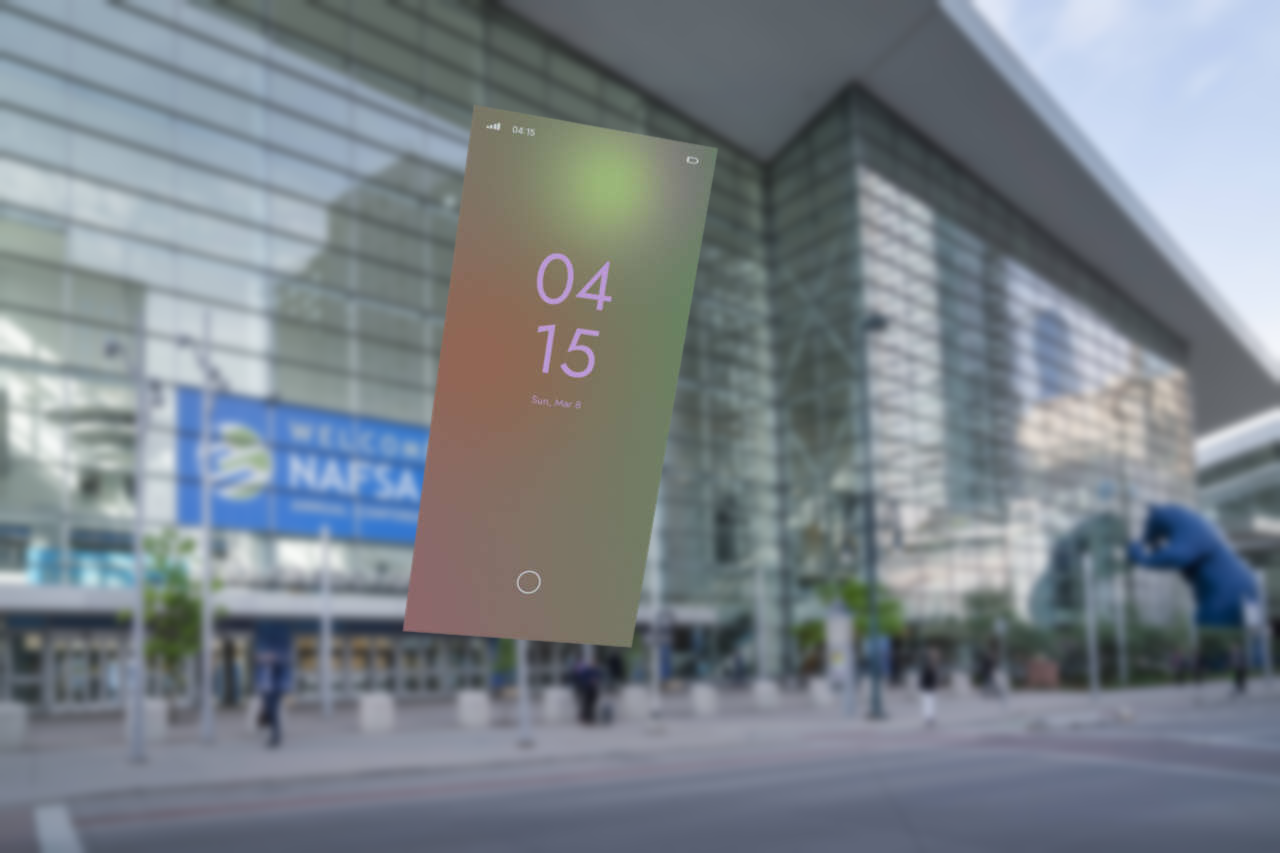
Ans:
h=4 m=15
